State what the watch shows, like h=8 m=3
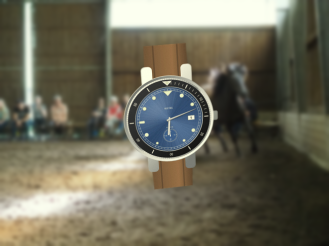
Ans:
h=6 m=12
